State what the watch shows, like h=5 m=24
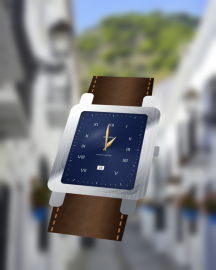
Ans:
h=12 m=59
